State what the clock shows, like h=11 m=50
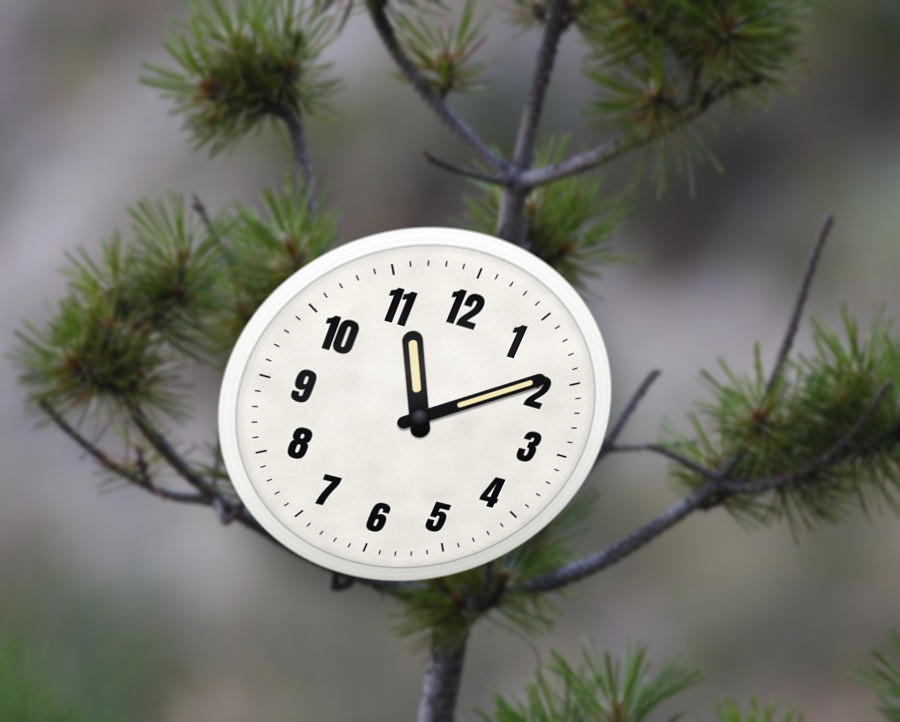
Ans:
h=11 m=9
